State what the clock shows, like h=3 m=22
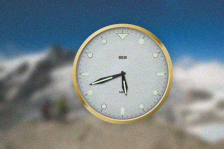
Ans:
h=5 m=42
